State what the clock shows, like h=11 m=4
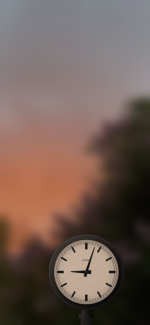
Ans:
h=9 m=3
